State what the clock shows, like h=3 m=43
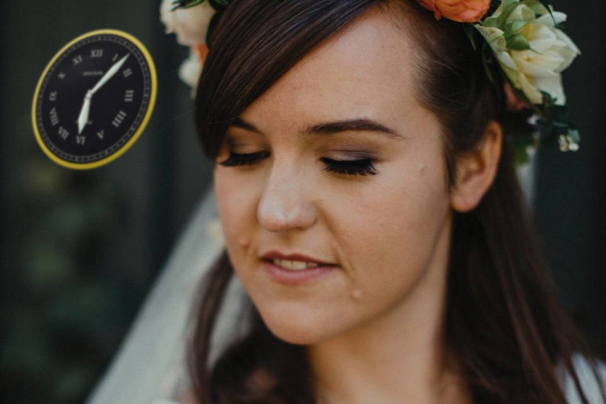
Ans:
h=6 m=7
